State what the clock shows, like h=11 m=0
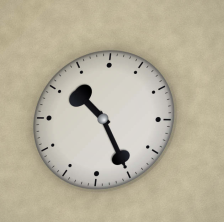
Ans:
h=10 m=25
